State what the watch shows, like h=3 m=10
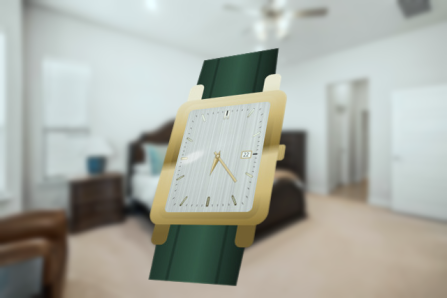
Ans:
h=6 m=23
